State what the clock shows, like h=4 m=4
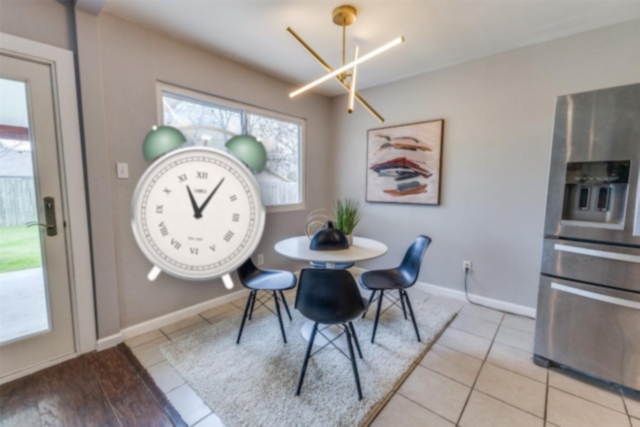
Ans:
h=11 m=5
